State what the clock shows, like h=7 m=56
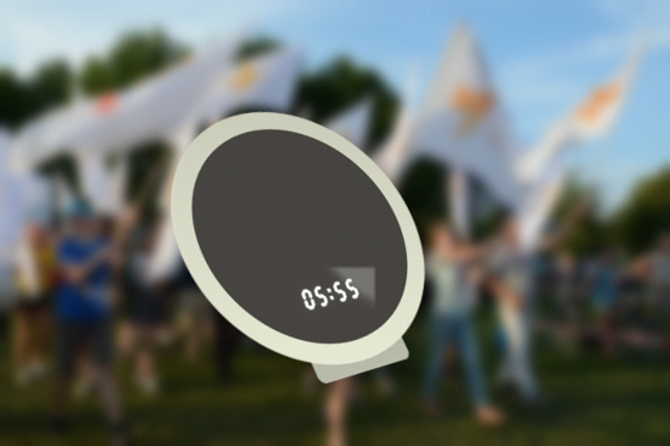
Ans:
h=5 m=55
